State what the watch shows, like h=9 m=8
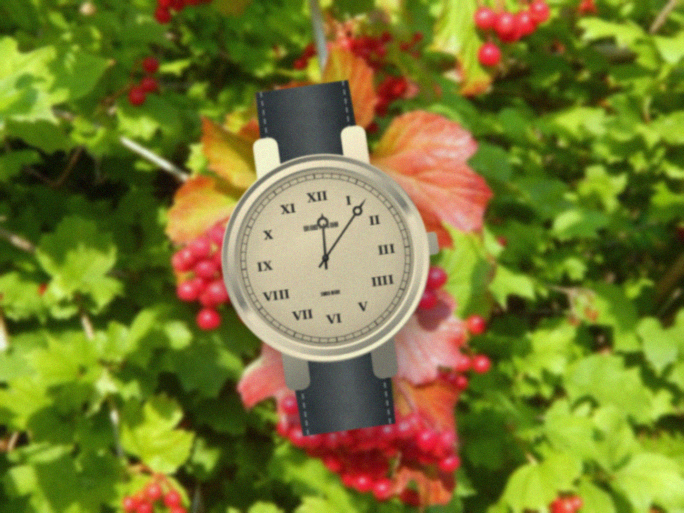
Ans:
h=12 m=7
